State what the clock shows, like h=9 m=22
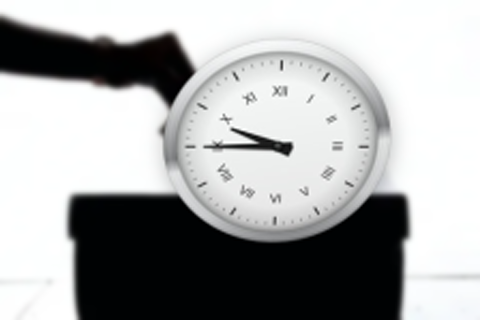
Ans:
h=9 m=45
